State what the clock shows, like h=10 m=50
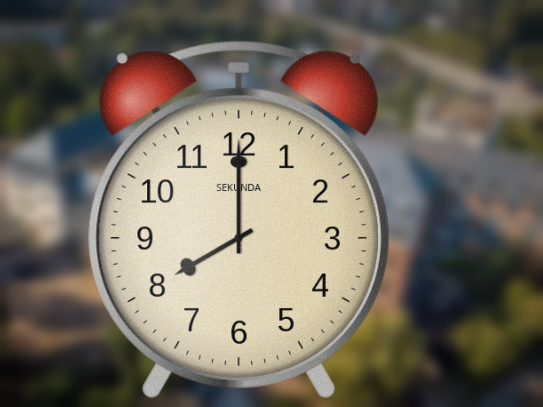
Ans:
h=8 m=0
